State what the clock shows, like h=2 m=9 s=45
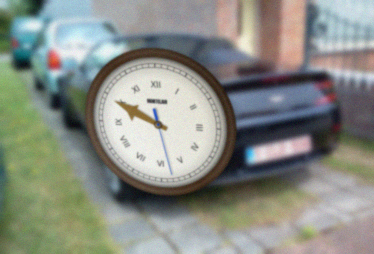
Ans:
h=9 m=49 s=28
